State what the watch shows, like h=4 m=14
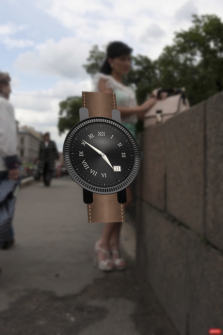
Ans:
h=4 m=51
